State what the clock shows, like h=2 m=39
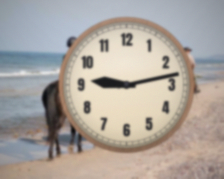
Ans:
h=9 m=13
